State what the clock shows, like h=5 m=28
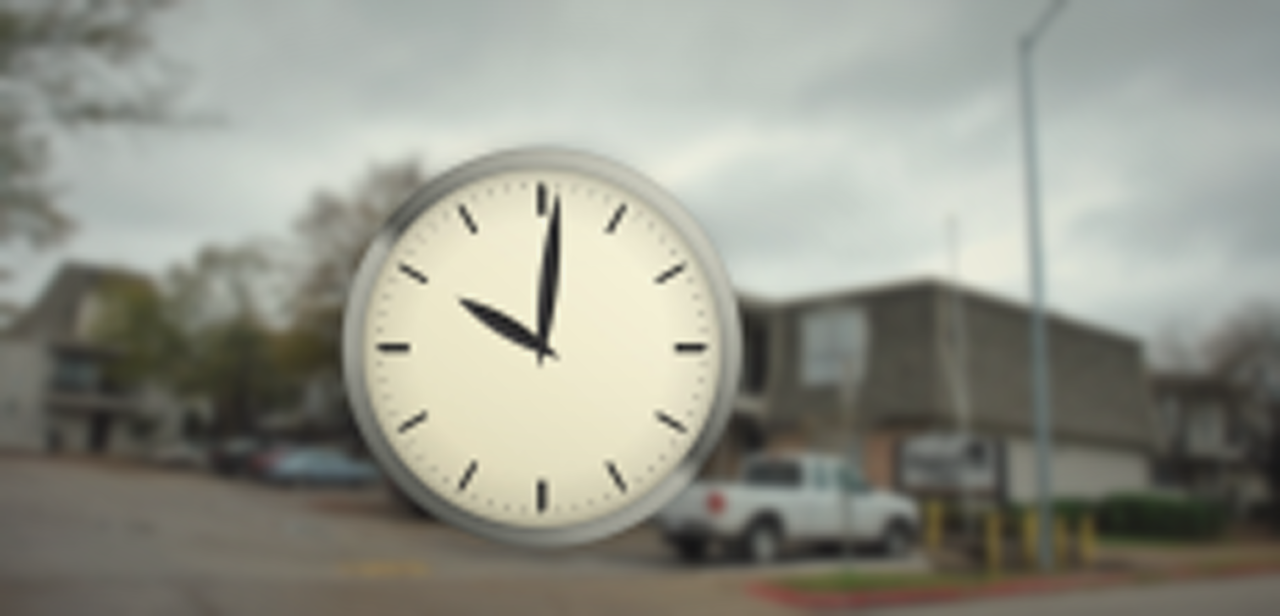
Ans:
h=10 m=1
